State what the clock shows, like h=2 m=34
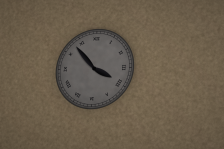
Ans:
h=3 m=53
